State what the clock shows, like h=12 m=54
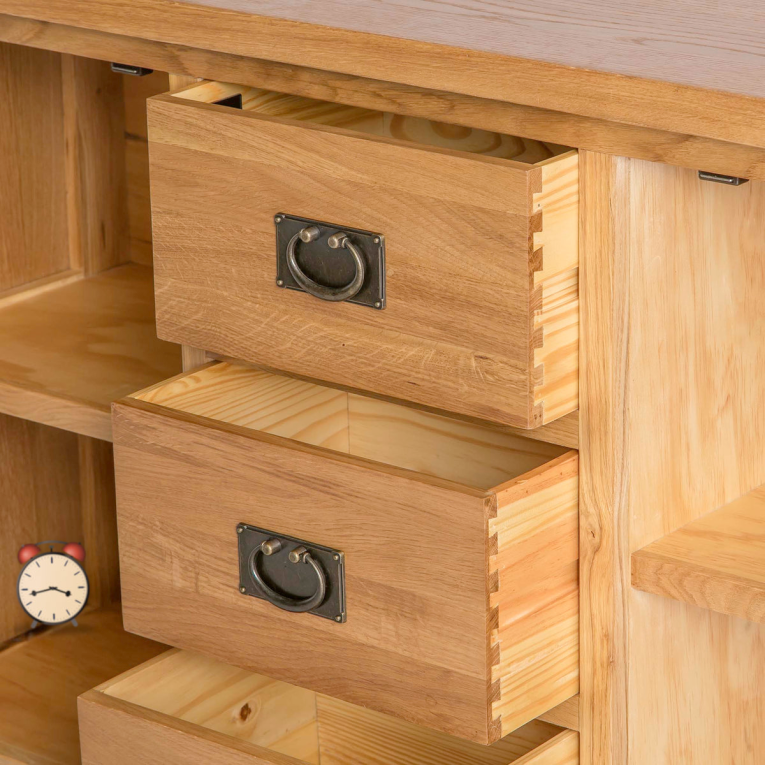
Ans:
h=3 m=43
